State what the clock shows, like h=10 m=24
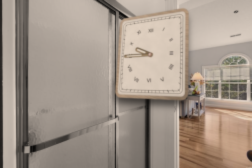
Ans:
h=9 m=45
